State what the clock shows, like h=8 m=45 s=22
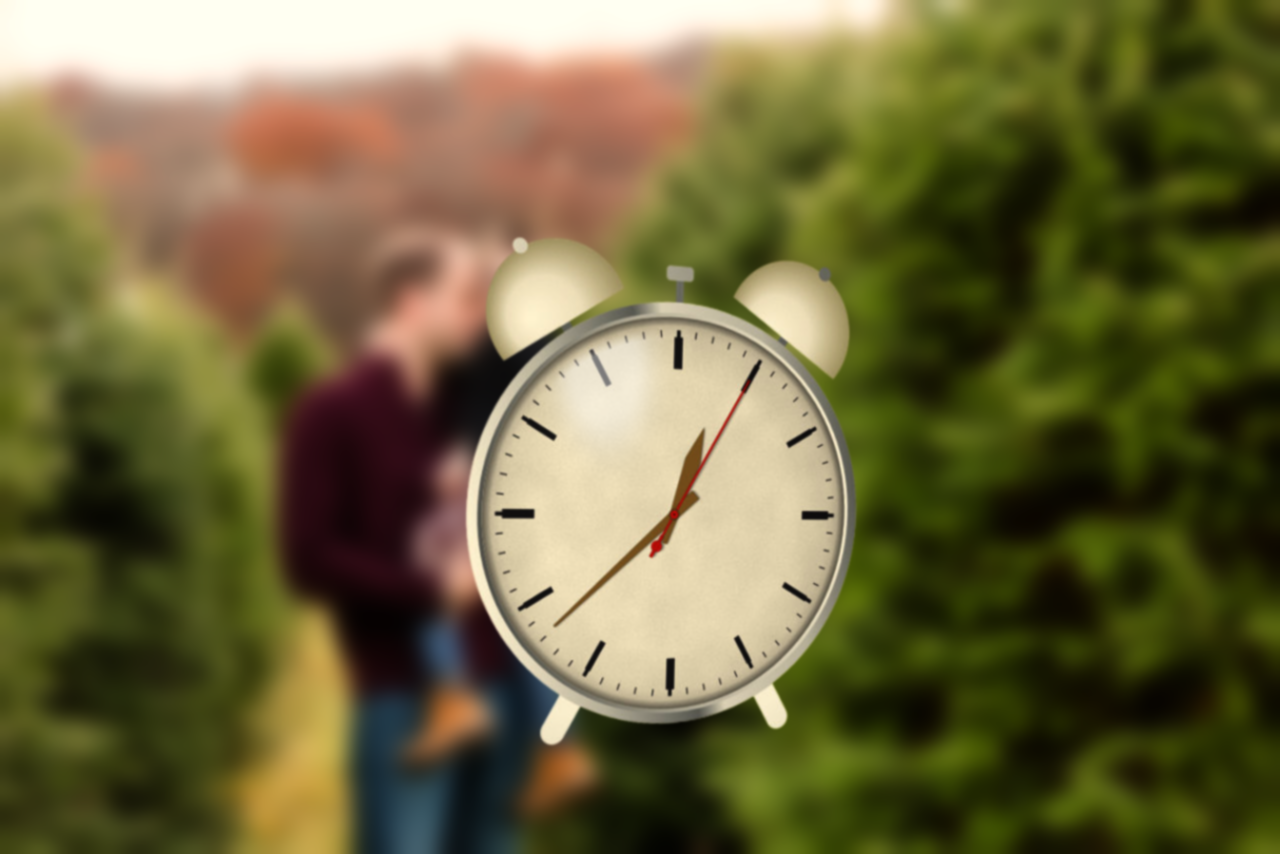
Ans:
h=12 m=38 s=5
